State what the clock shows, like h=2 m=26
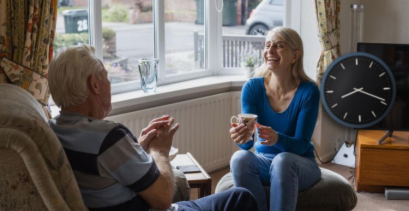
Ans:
h=8 m=19
